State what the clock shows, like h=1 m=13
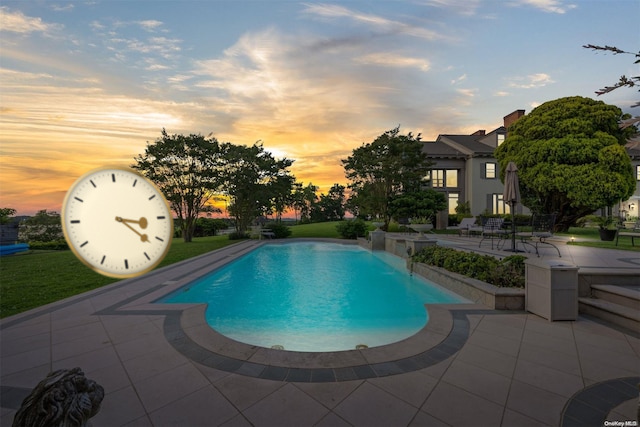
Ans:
h=3 m=22
